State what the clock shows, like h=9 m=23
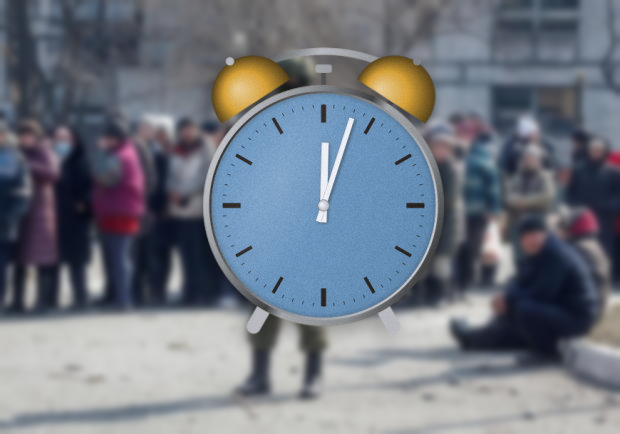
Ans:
h=12 m=3
